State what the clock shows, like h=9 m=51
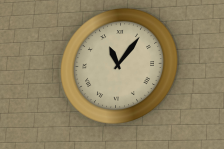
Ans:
h=11 m=6
